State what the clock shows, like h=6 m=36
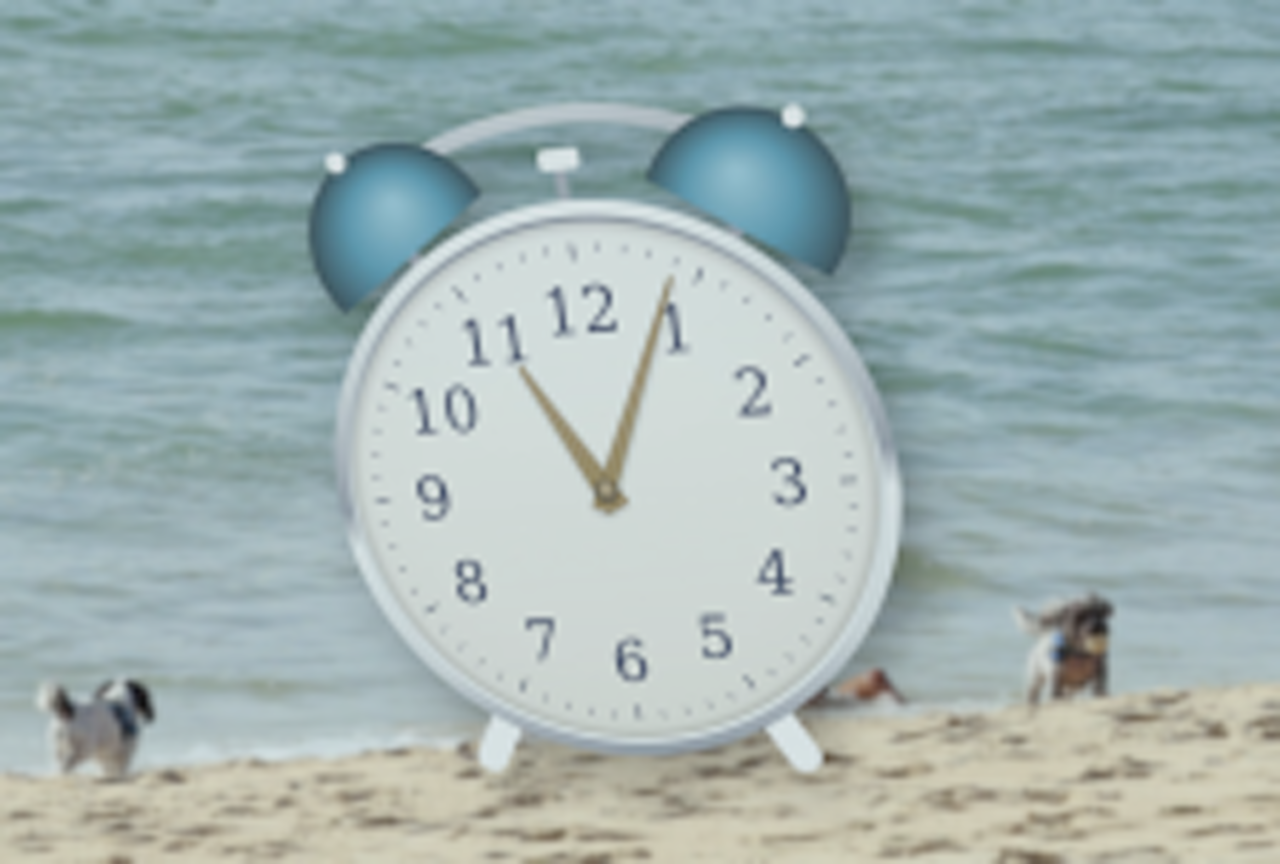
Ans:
h=11 m=4
